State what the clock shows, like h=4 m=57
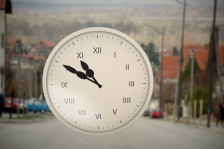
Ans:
h=10 m=50
